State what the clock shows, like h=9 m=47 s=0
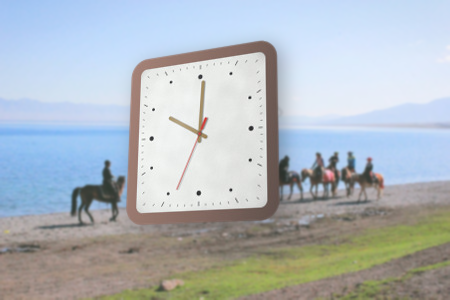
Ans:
h=10 m=0 s=34
